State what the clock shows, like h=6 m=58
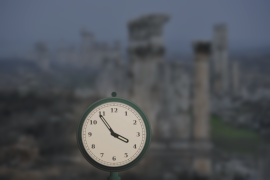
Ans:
h=3 m=54
